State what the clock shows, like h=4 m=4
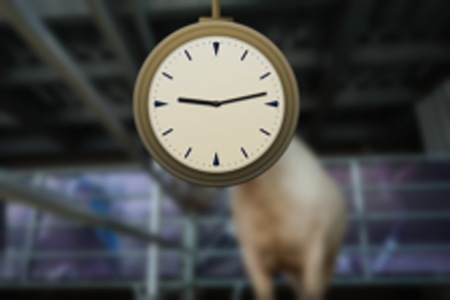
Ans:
h=9 m=13
